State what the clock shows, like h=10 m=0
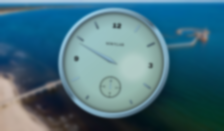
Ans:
h=9 m=49
